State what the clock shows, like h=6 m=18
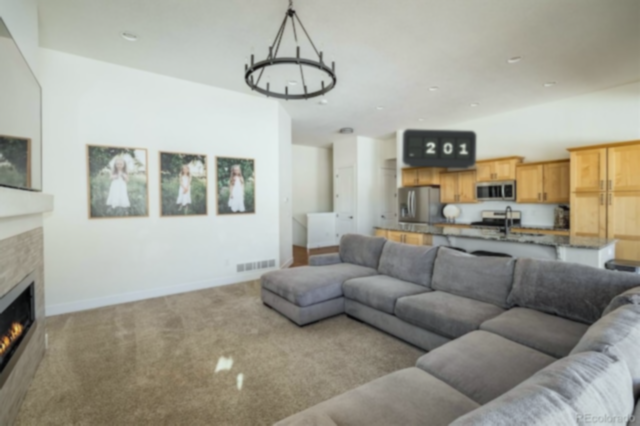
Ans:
h=2 m=1
